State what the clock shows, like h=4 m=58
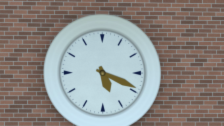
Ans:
h=5 m=19
